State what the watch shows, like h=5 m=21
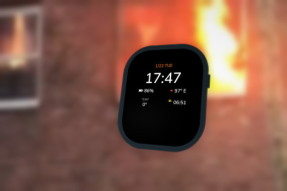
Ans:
h=17 m=47
